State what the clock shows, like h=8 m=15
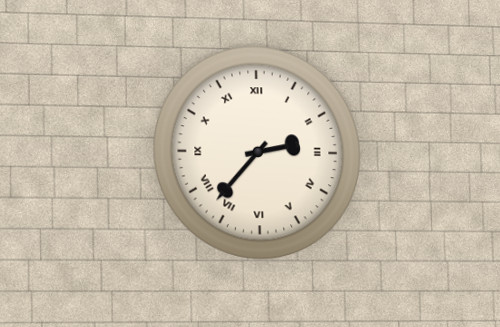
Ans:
h=2 m=37
